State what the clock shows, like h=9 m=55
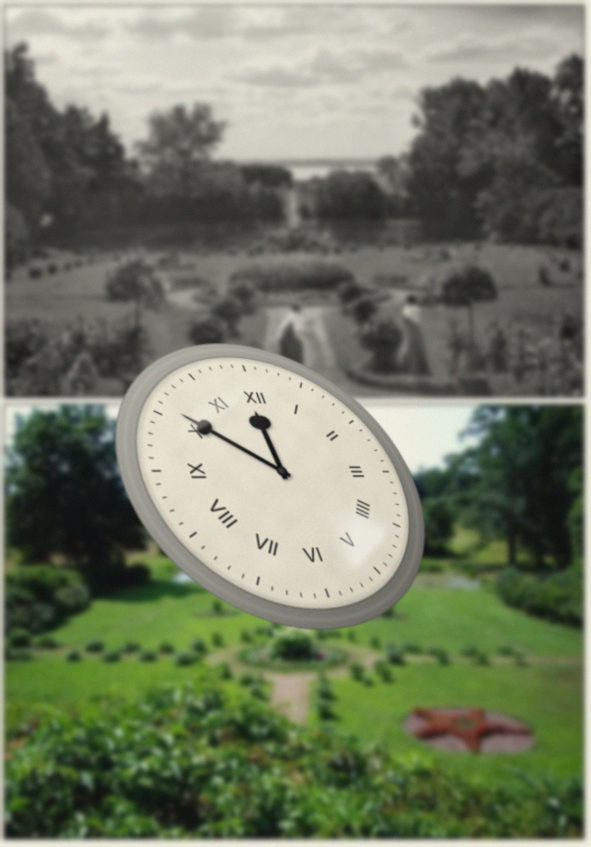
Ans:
h=11 m=51
